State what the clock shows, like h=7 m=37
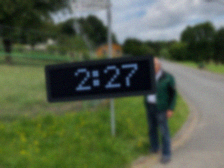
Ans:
h=2 m=27
